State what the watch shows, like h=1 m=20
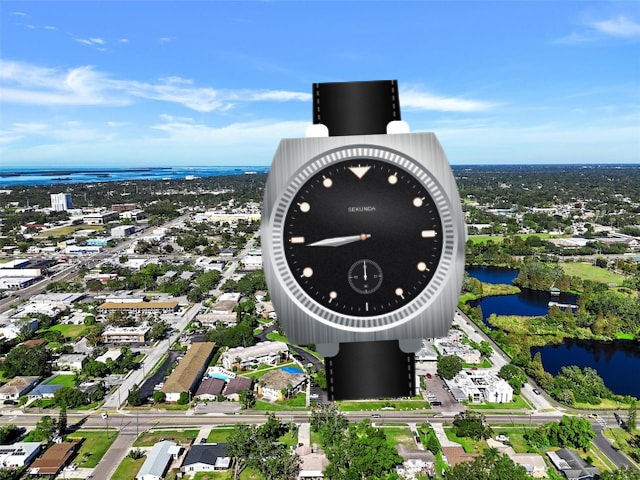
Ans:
h=8 m=44
